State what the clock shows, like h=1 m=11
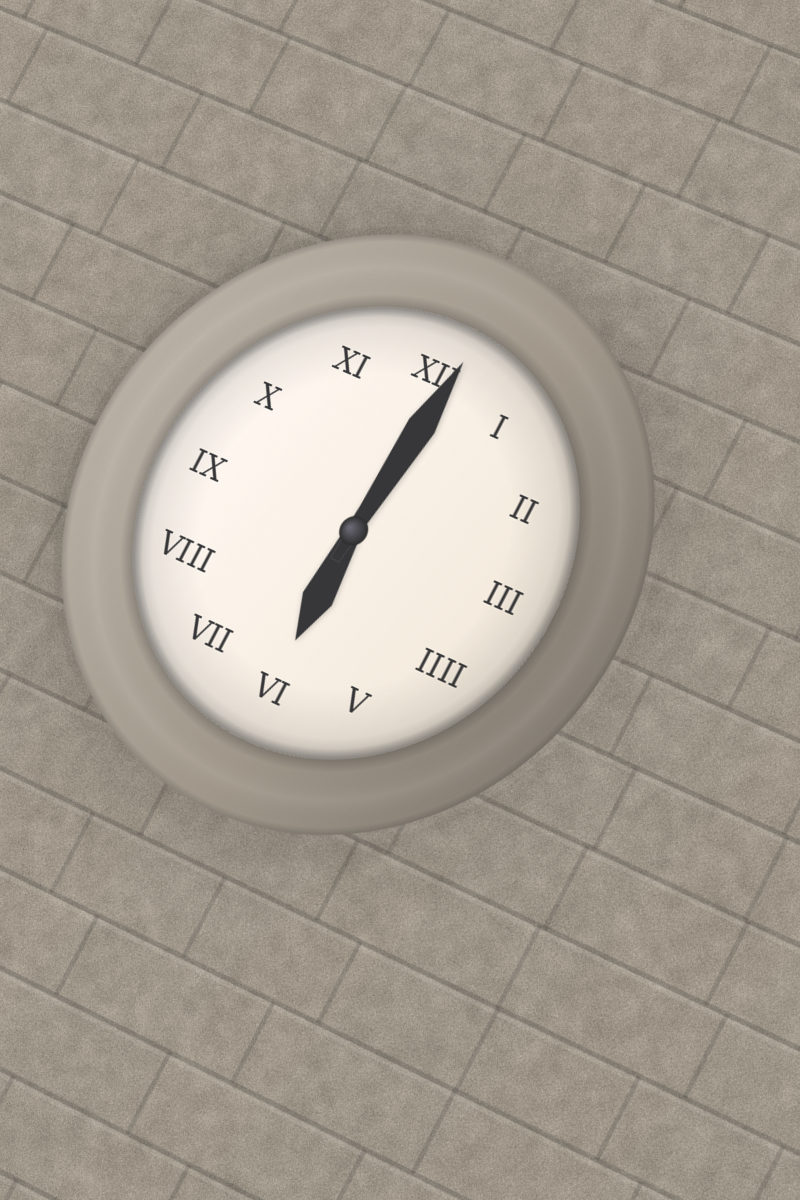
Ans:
h=6 m=1
